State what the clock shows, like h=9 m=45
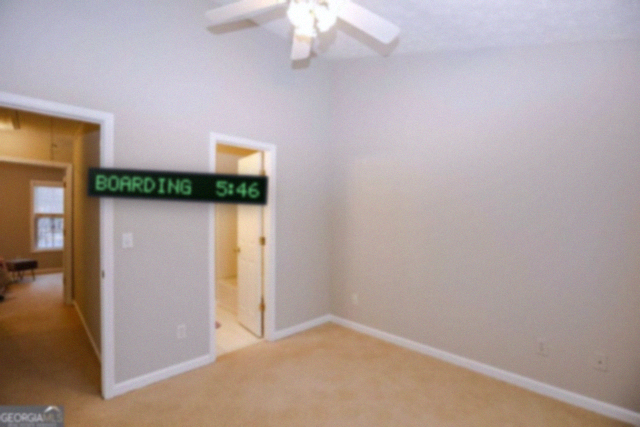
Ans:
h=5 m=46
